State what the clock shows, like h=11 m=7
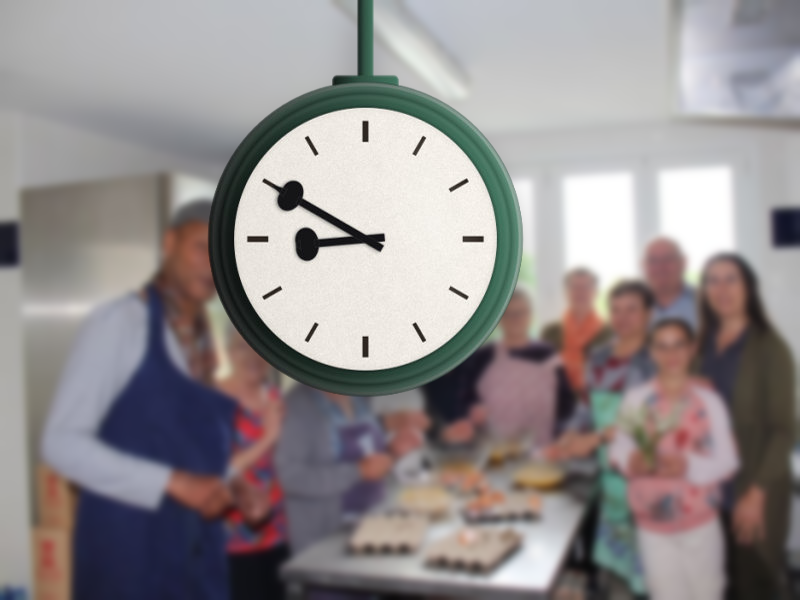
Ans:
h=8 m=50
